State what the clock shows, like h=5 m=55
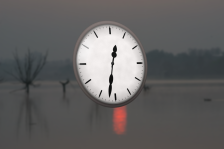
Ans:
h=12 m=32
